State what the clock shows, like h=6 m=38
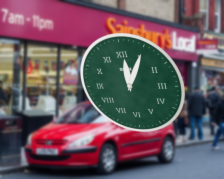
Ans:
h=12 m=5
